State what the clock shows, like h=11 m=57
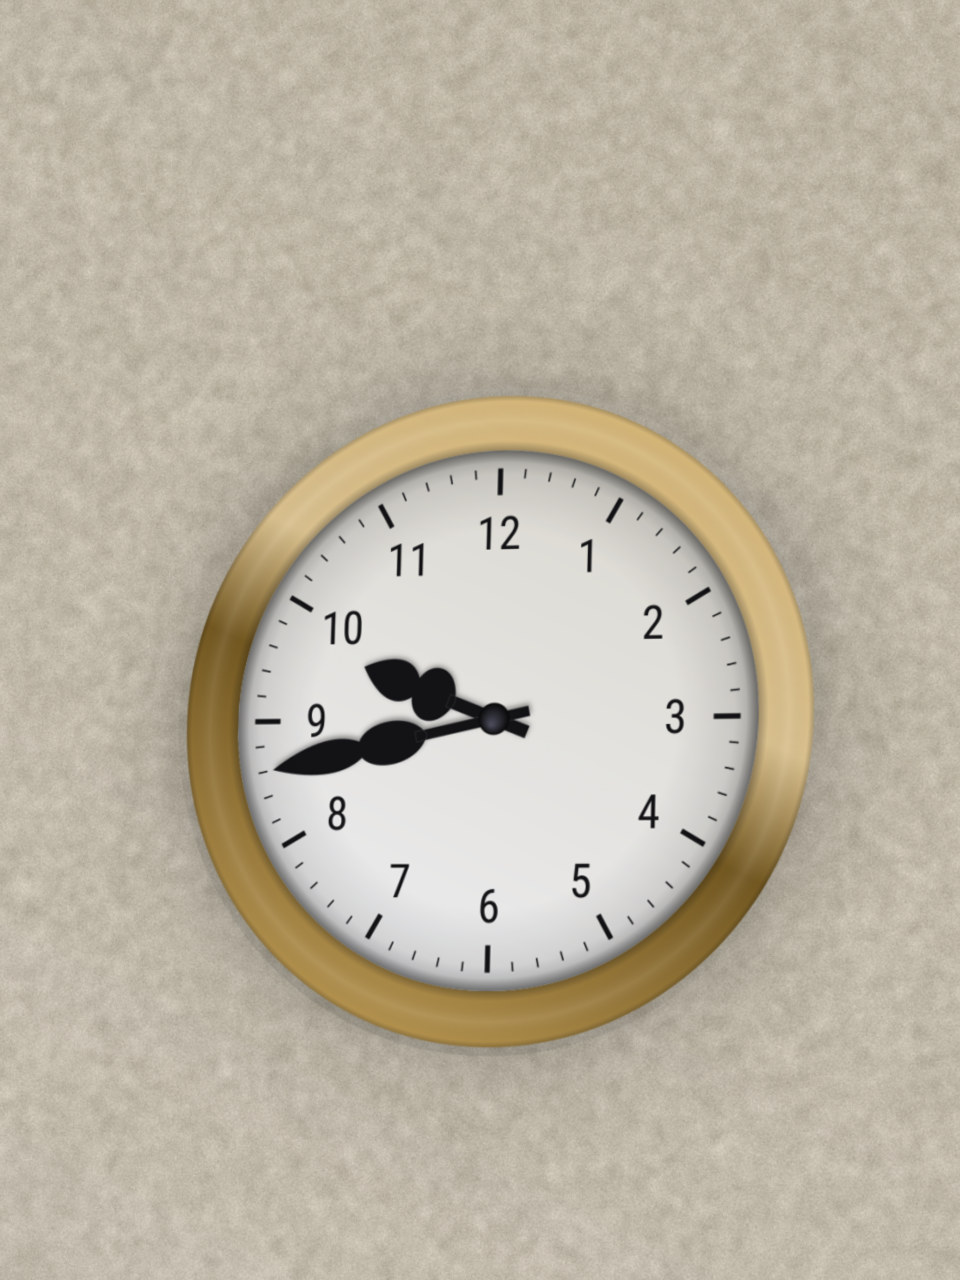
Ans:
h=9 m=43
